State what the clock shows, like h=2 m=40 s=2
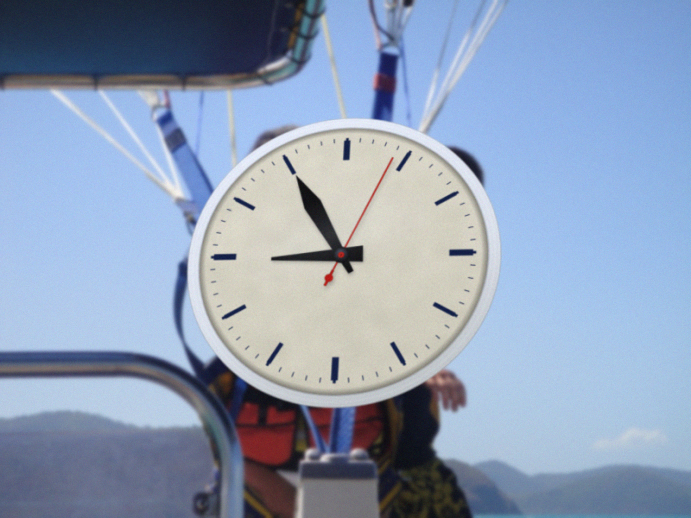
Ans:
h=8 m=55 s=4
